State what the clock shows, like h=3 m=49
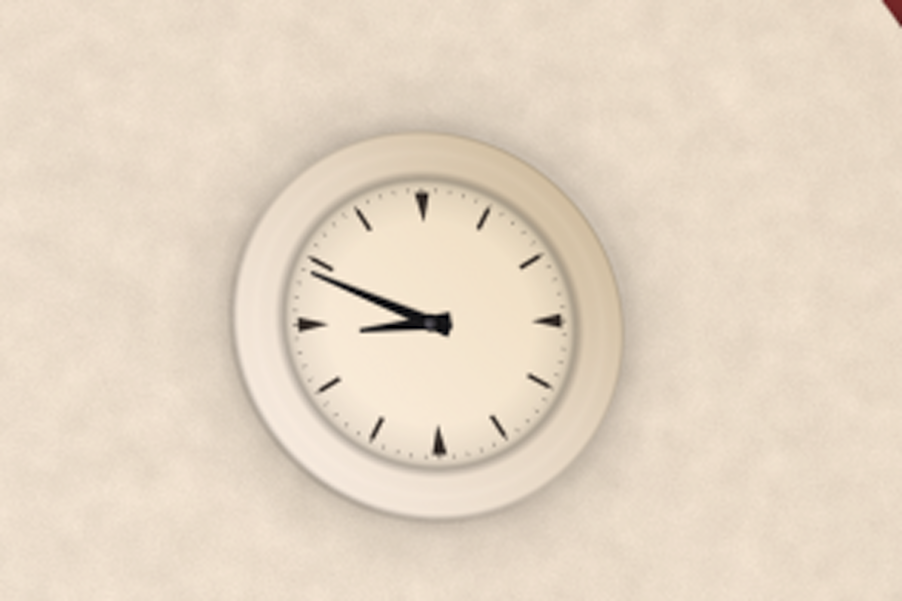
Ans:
h=8 m=49
